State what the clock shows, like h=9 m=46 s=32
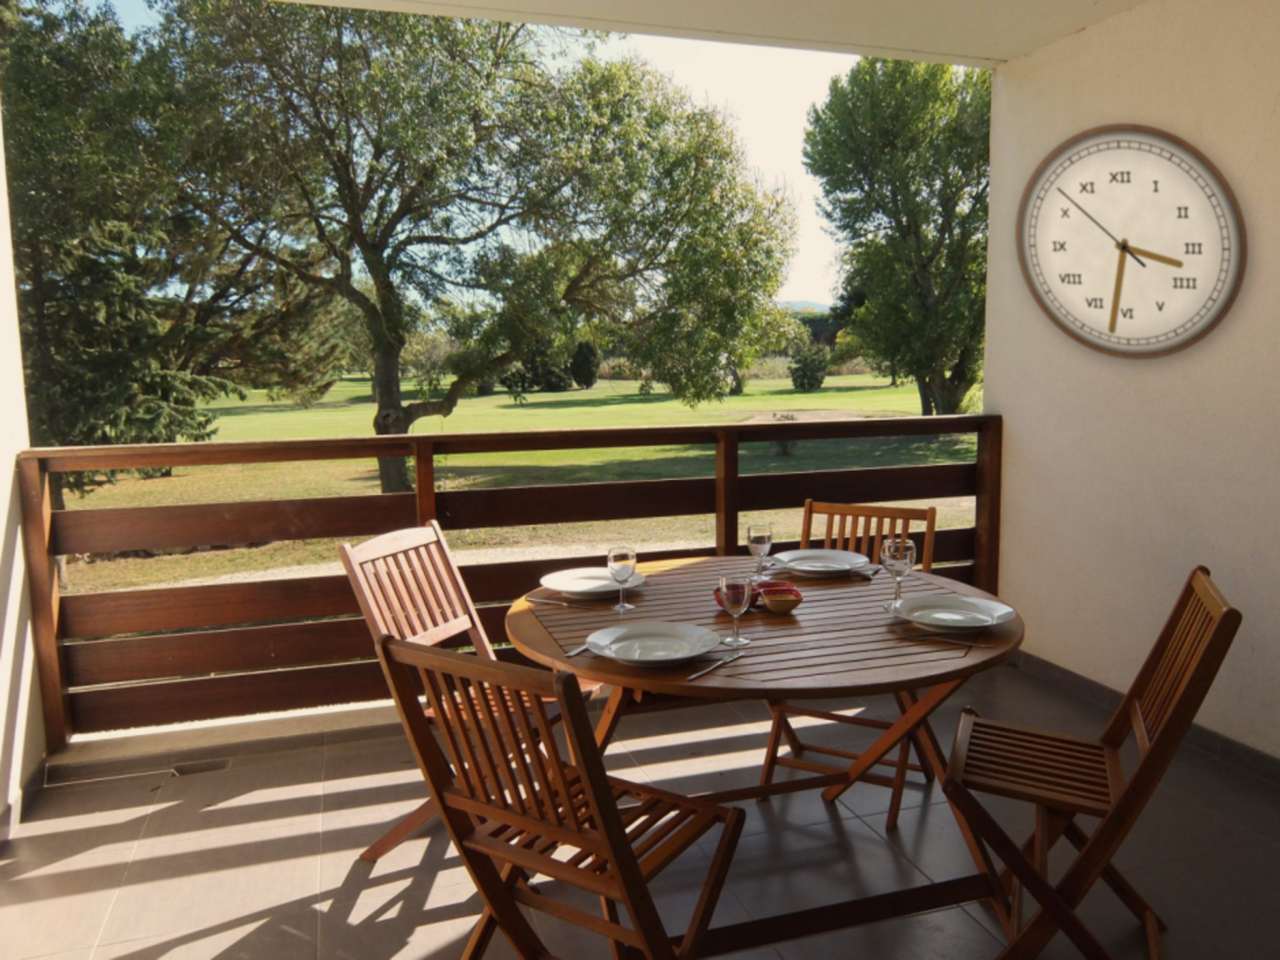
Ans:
h=3 m=31 s=52
